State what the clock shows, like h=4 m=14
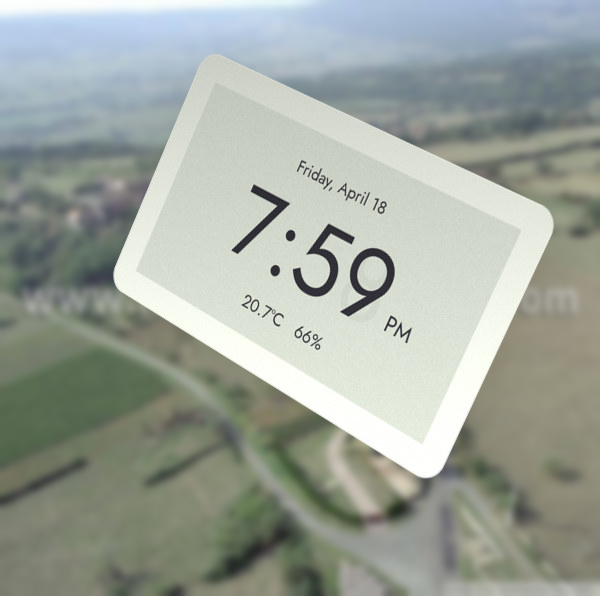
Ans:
h=7 m=59
